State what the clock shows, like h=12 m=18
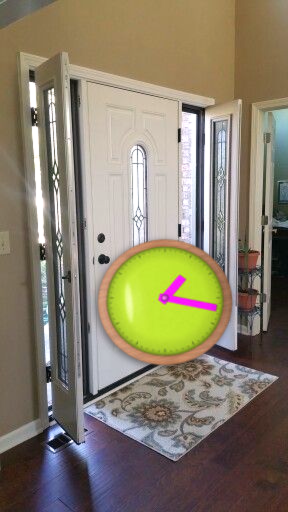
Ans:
h=1 m=17
